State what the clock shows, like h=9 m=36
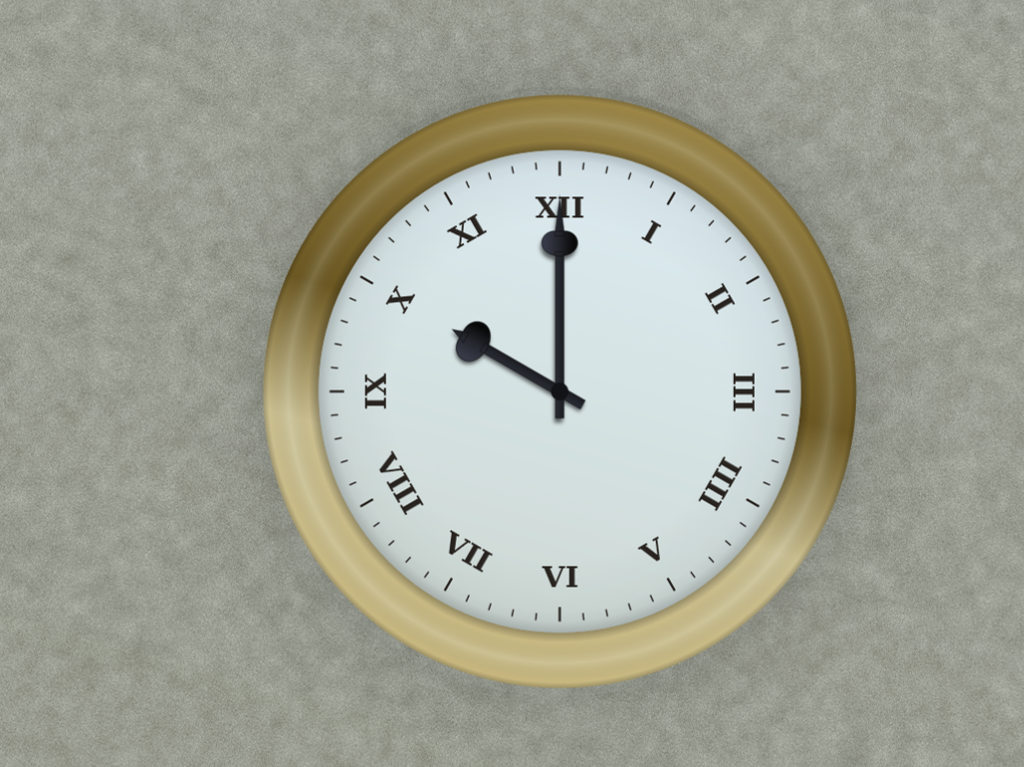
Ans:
h=10 m=0
